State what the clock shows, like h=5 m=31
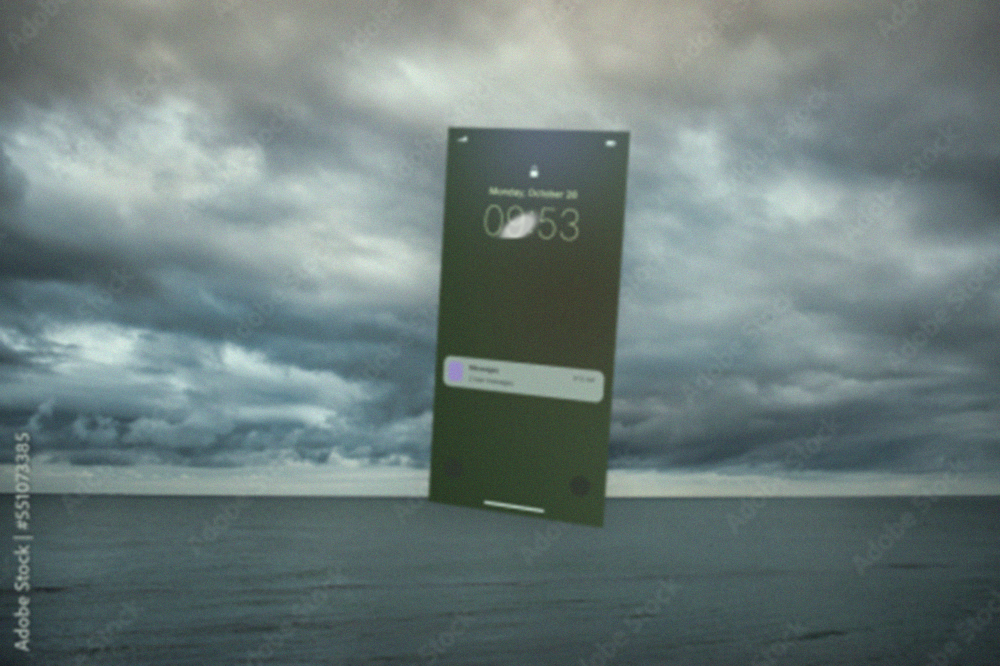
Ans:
h=9 m=53
